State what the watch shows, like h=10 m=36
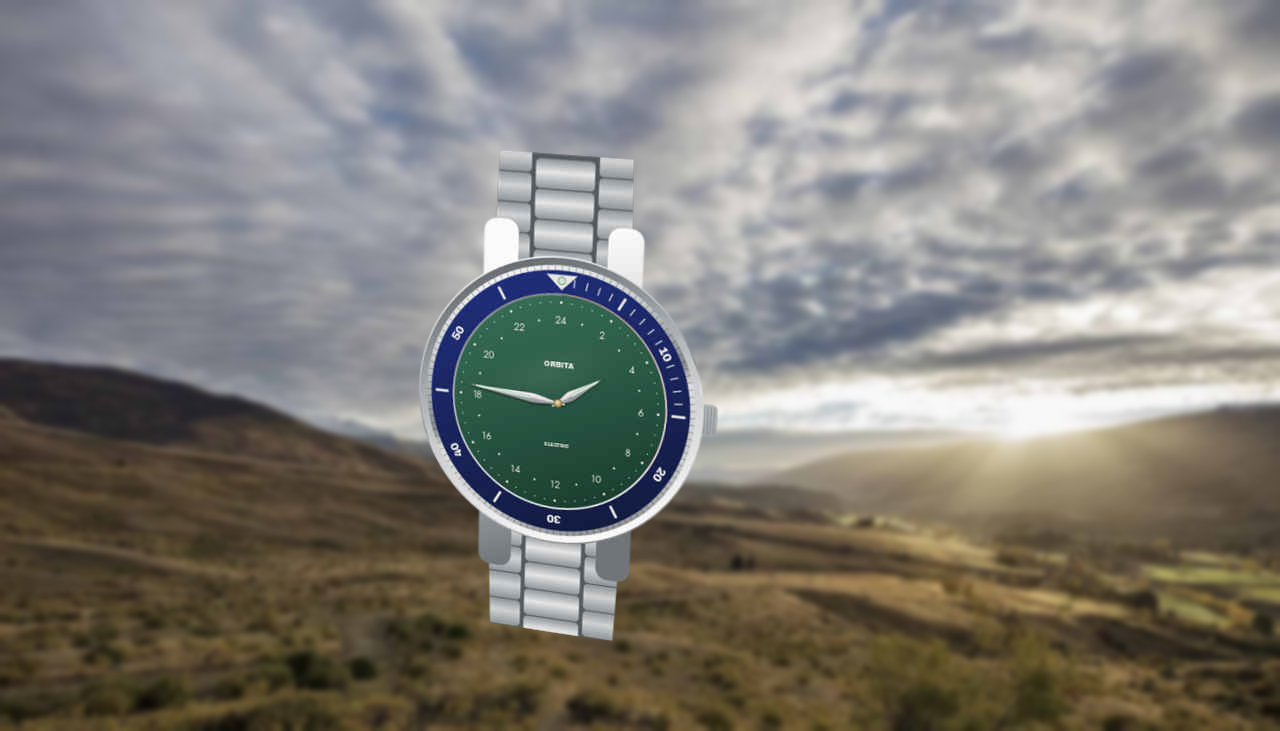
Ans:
h=3 m=46
